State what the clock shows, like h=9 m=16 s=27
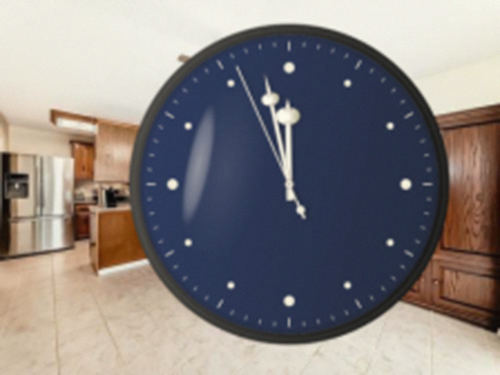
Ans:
h=11 m=57 s=56
